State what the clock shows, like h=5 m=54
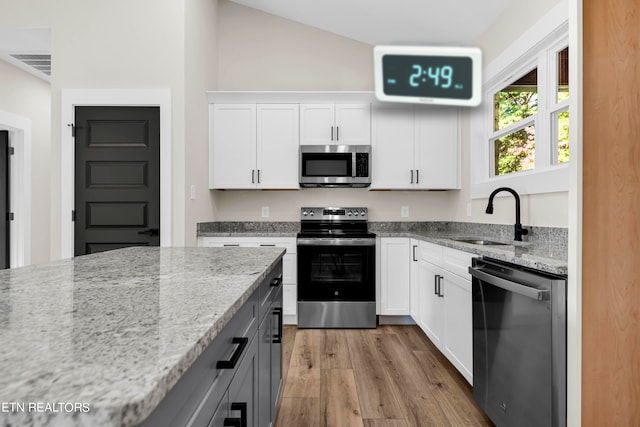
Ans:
h=2 m=49
